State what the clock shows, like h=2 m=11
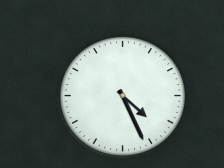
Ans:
h=4 m=26
